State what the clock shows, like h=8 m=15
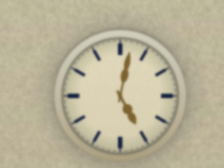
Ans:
h=5 m=2
